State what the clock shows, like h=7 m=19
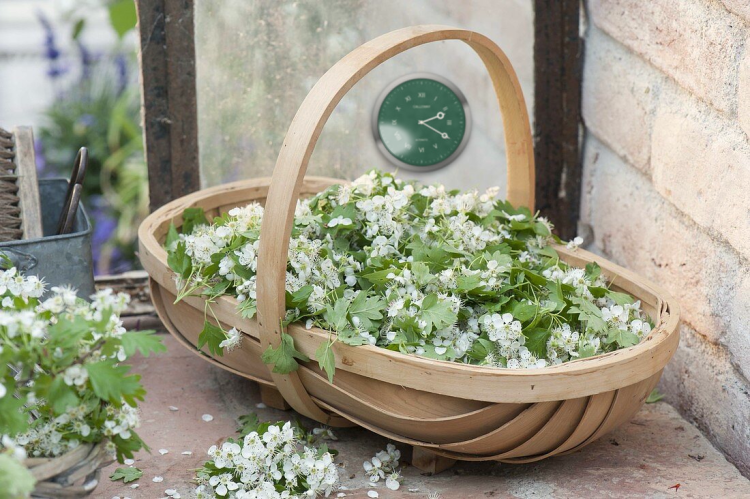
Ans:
h=2 m=20
